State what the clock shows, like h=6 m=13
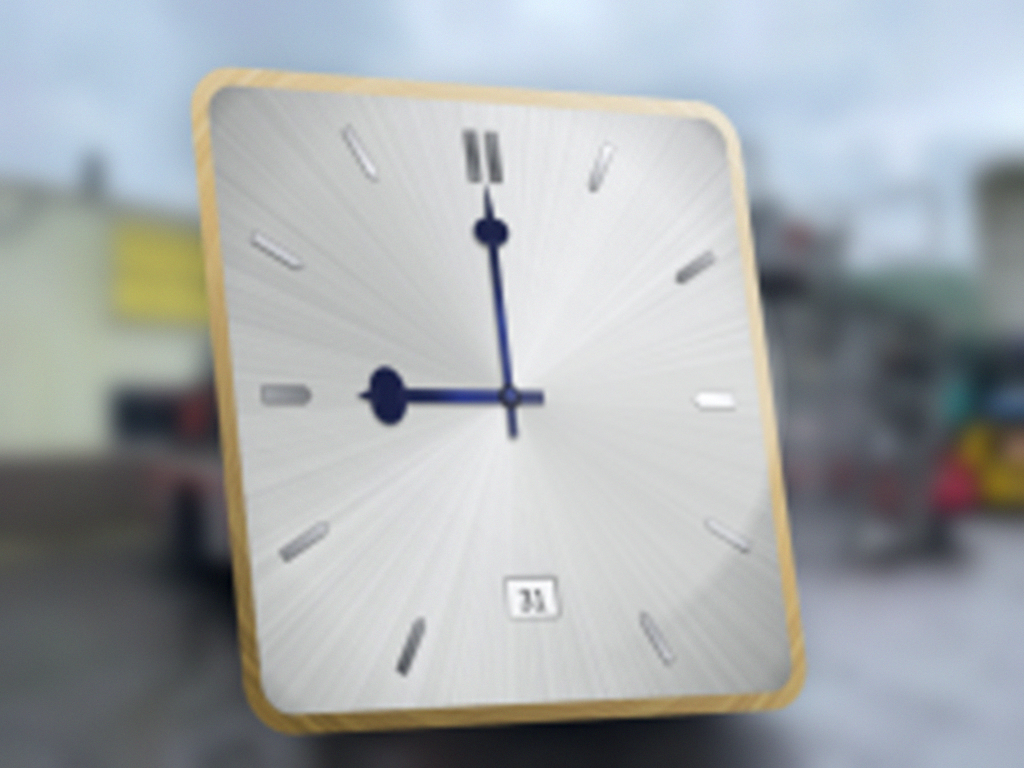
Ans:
h=9 m=0
